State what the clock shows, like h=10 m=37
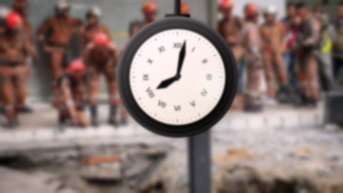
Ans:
h=8 m=2
